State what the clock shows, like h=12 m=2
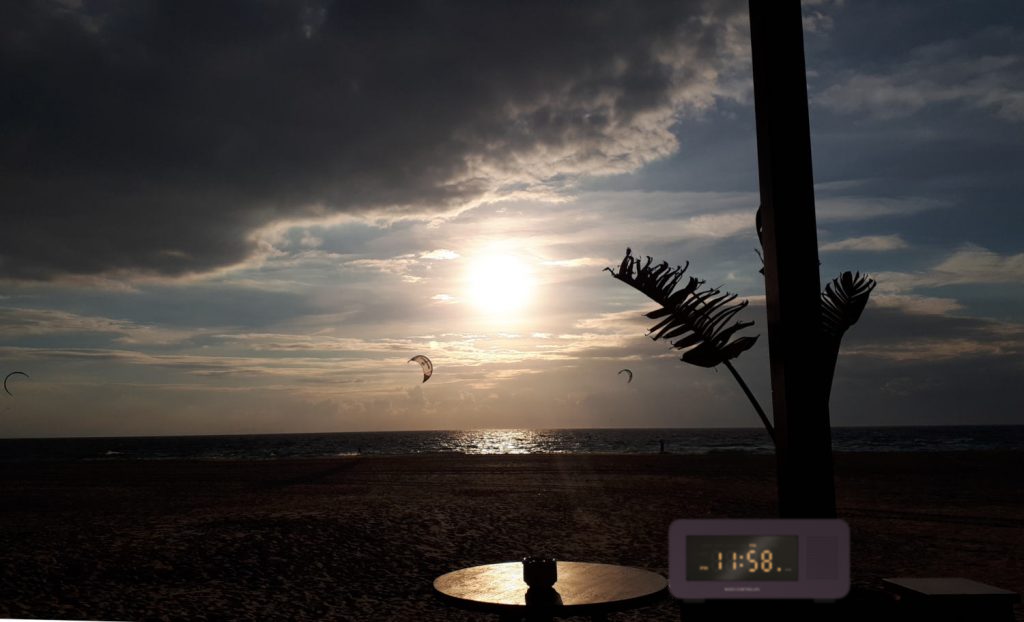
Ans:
h=11 m=58
